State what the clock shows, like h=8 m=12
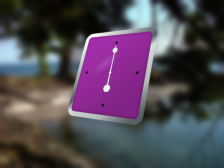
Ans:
h=6 m=0
